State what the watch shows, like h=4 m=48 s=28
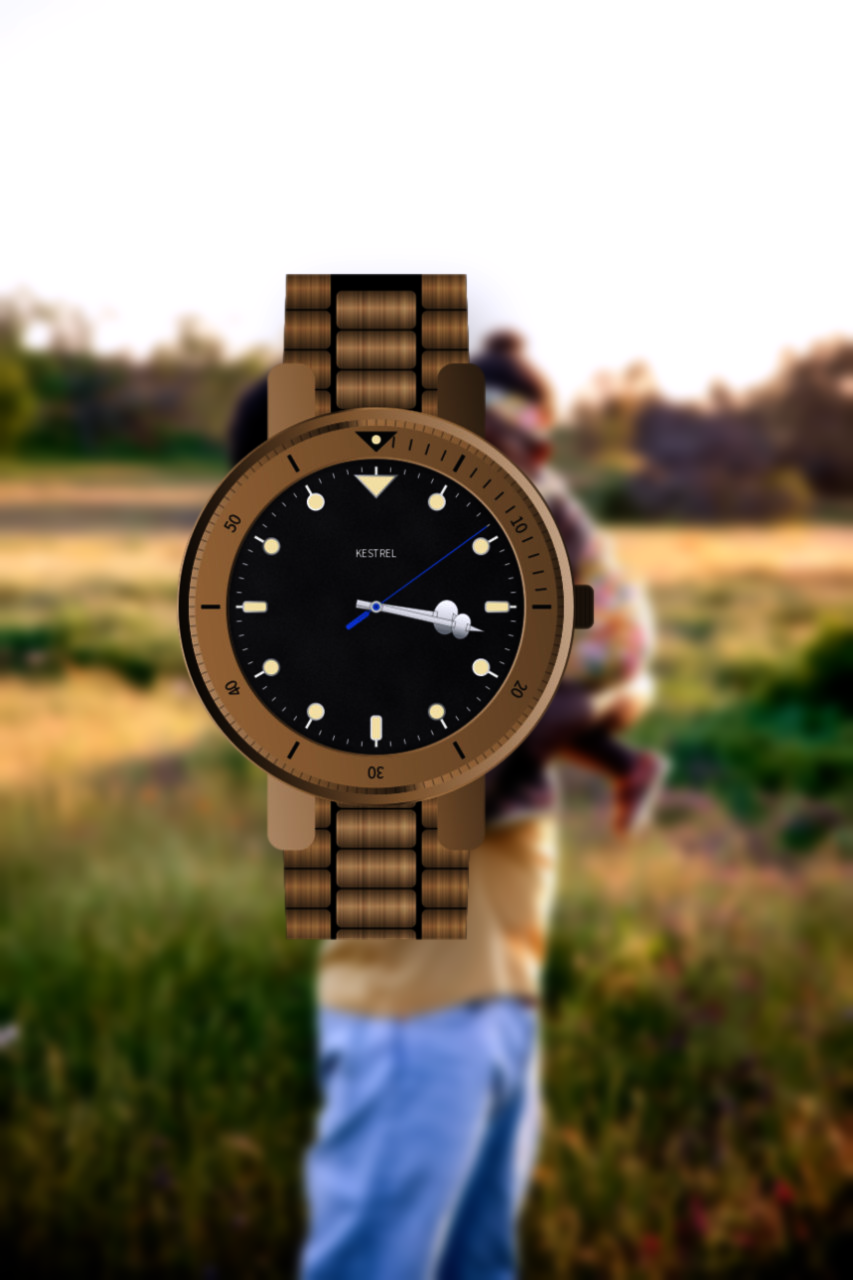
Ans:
h=3 m=17 s=9
